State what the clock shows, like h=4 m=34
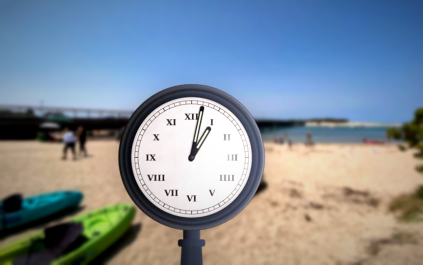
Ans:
h=1 m=2
